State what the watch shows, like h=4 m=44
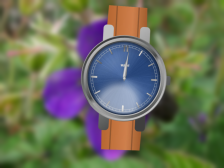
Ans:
h=12 m=1
